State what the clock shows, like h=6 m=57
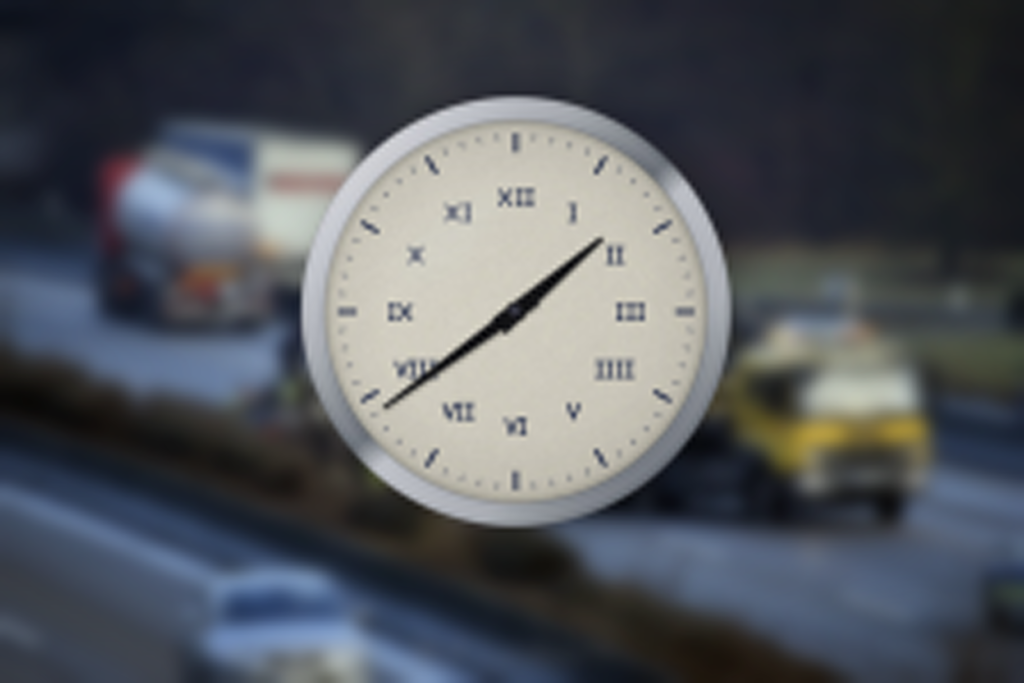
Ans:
h=1 m=39
